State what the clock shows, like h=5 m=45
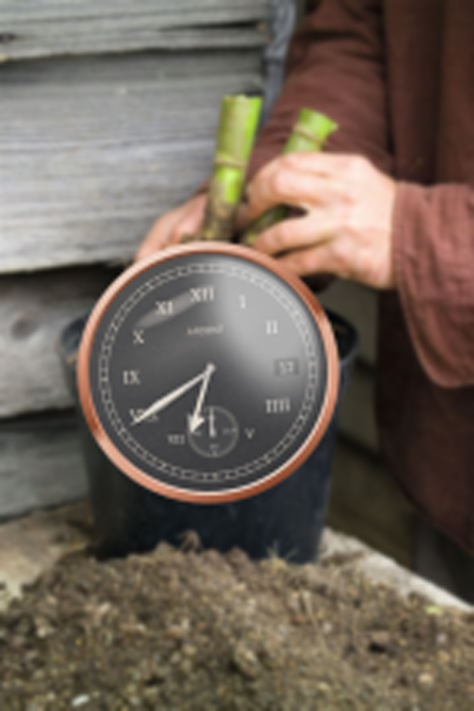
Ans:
h=6 m=40
